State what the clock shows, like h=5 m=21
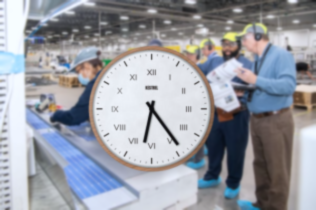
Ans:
h=6 m=24
